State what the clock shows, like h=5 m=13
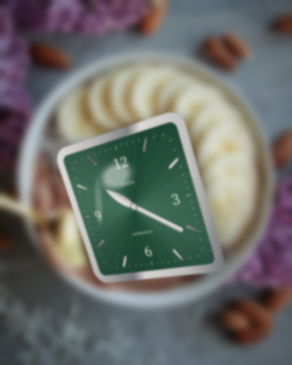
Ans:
h=10 m=21
